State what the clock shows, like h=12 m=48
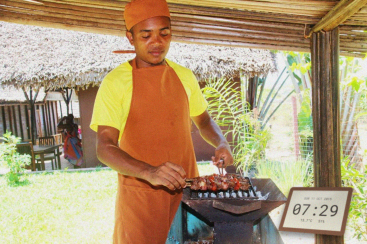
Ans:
h=7 m=29
